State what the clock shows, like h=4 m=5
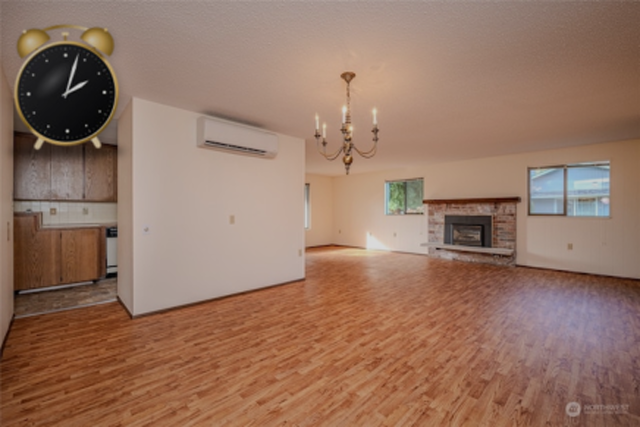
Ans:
h=2 m=3
